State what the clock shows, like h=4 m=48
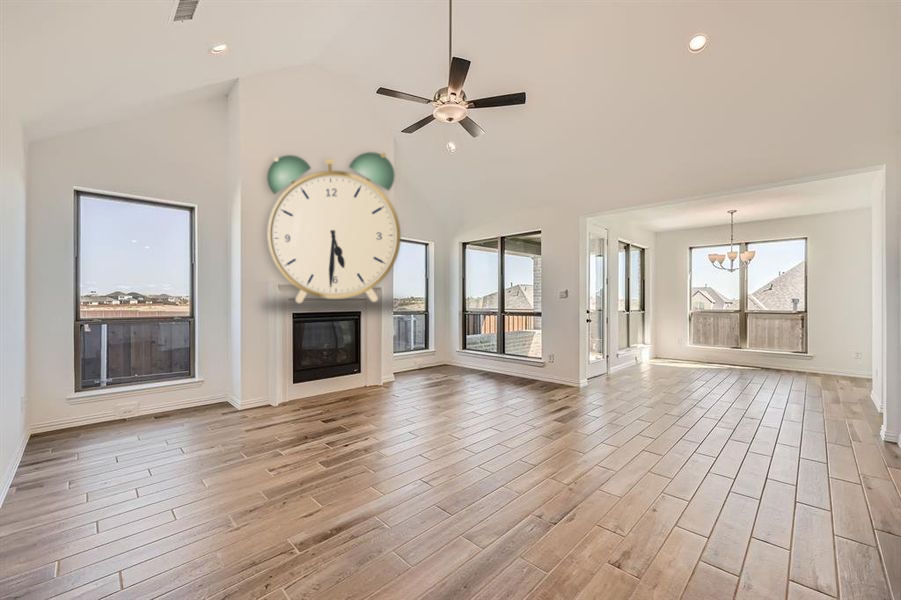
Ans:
h=5 m=31
